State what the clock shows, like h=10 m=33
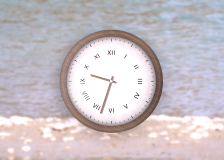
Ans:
h=9 m=33
